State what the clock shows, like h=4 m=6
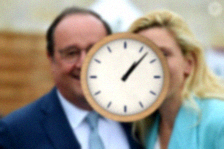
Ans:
h=1 m=7
